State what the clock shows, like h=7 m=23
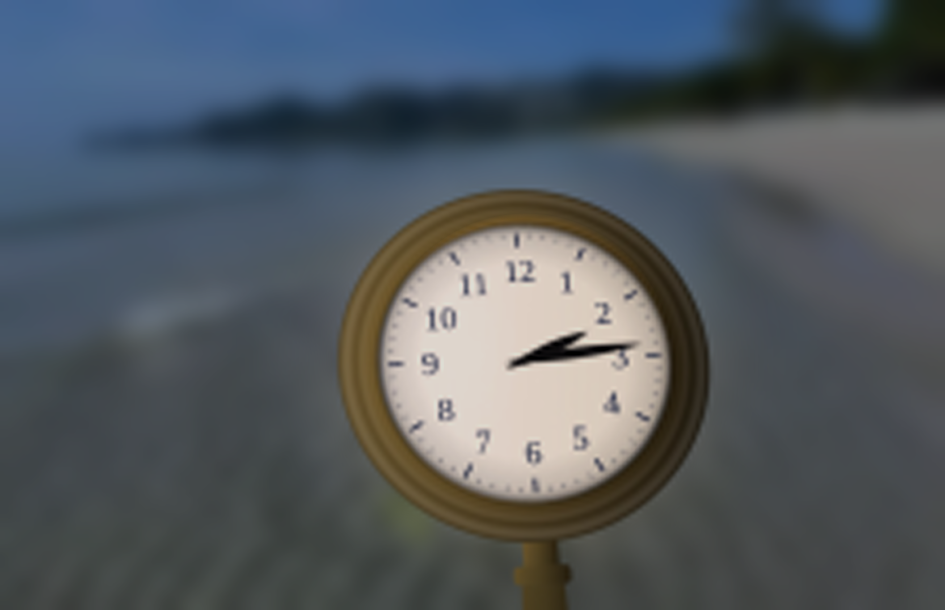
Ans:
h=2 m=14
